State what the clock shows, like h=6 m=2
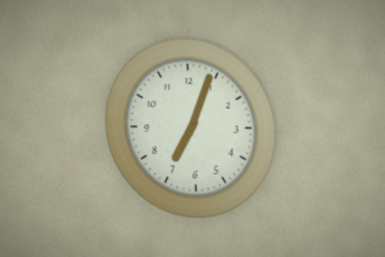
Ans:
h=7 m=4
